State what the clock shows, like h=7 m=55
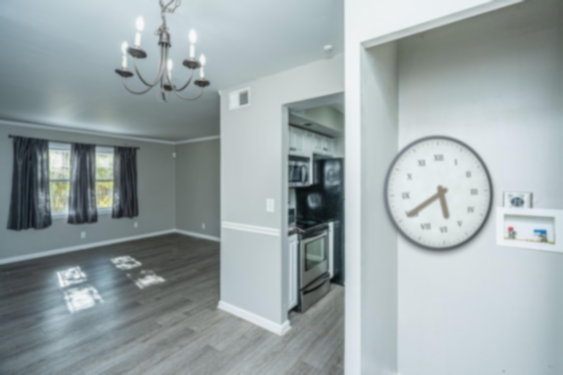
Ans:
h=5 m=40
